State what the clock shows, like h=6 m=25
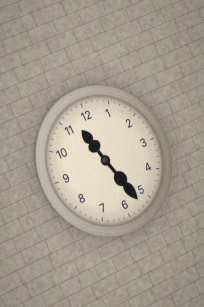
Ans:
h=11 m=27
